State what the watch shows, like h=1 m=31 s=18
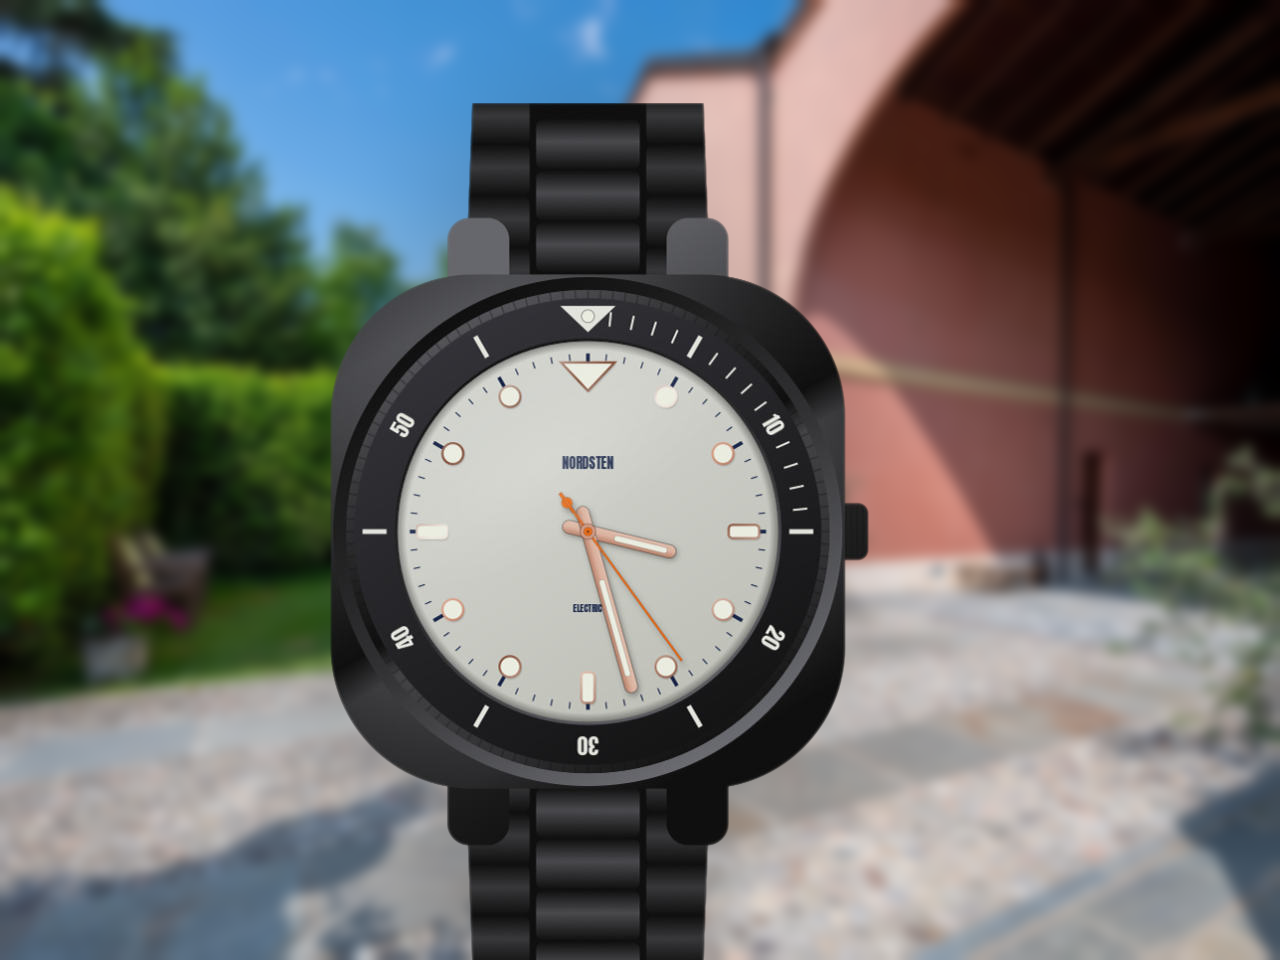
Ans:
h=3 m=27 s=24
